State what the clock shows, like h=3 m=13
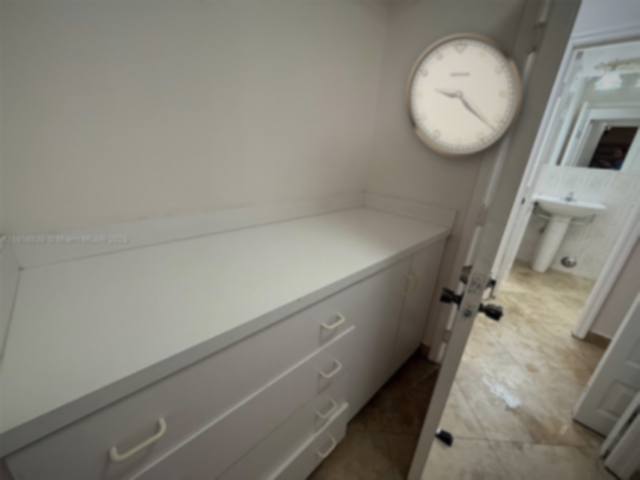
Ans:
h=9 m=22
